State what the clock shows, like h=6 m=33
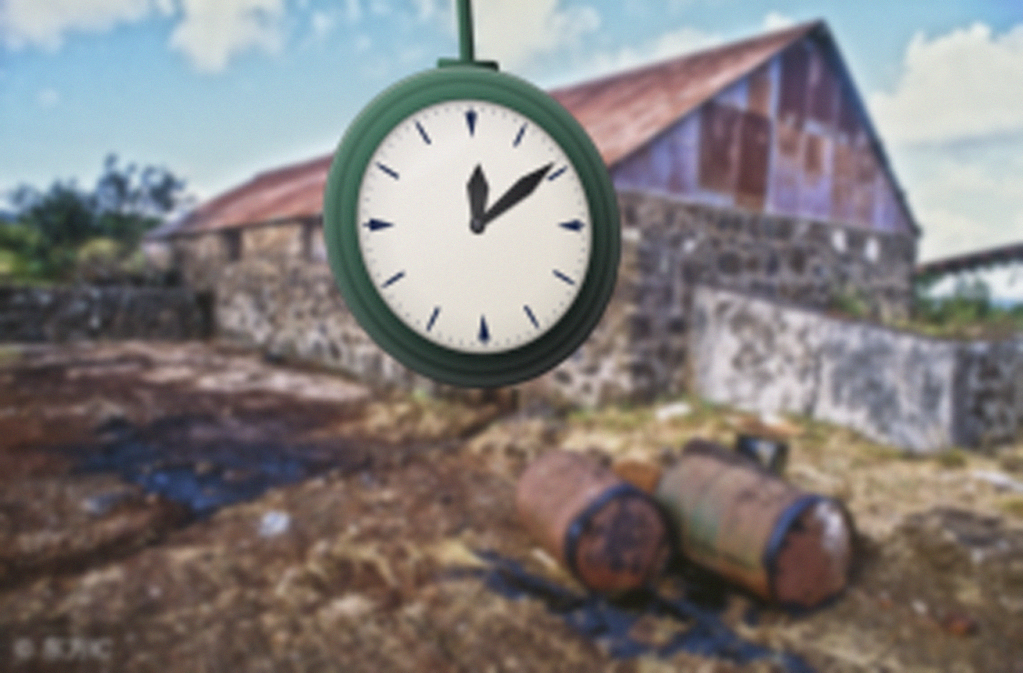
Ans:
h=12 m=9
